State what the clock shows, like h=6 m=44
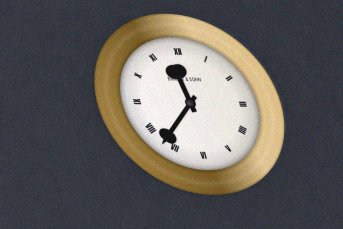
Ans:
h=11 m=37
